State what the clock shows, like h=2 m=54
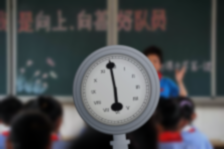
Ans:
h=5 m=59
